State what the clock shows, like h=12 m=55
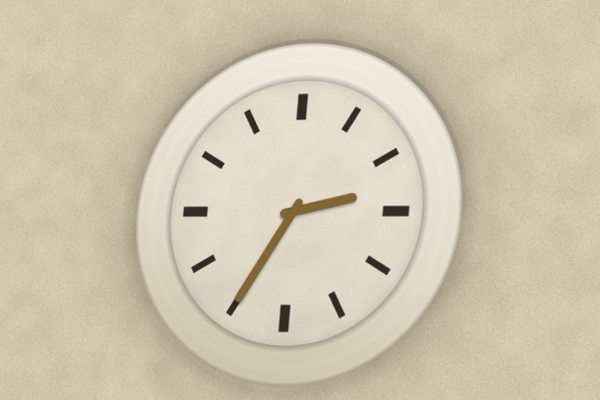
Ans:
h=2 m=35
